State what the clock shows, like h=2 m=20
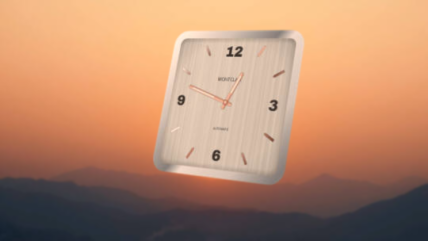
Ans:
h=12 m=48
